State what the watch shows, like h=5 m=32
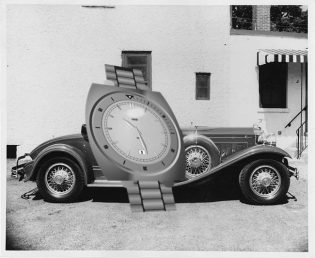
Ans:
h=10 m=28
